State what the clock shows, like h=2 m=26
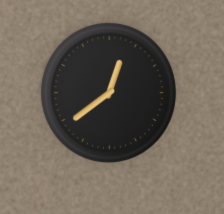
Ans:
h=12 m=39
